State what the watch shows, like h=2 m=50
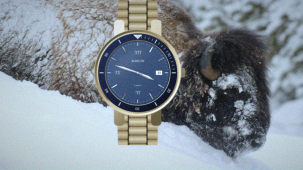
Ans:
h=3 m=48
